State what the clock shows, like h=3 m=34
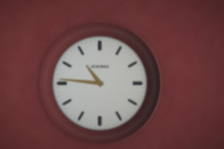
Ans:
h=10 m=46
